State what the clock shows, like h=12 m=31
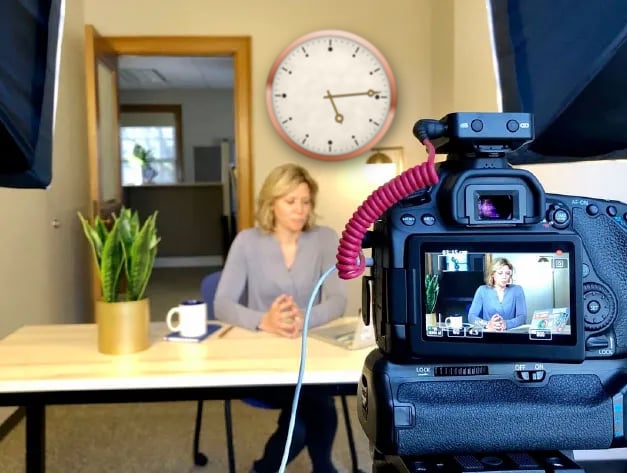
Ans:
h=5 m=14
